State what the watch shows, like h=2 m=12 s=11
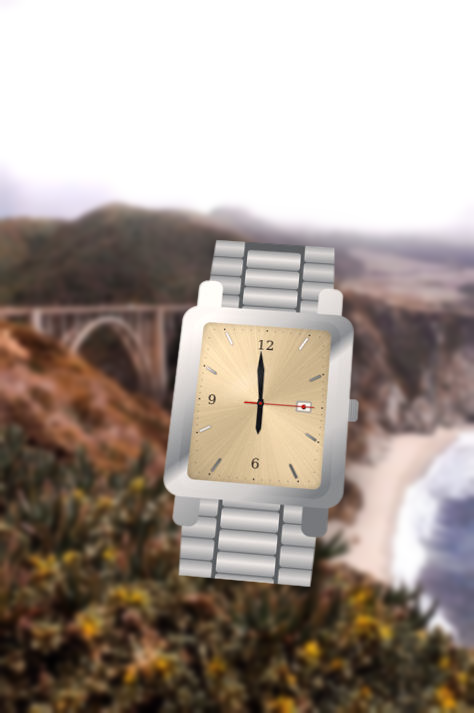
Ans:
h=5 m=59 s=15
